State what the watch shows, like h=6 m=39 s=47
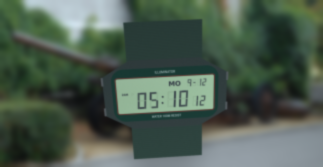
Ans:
h=5 m=10 s=12
